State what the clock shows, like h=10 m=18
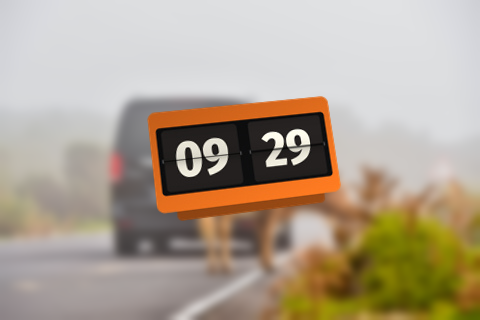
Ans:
h=9 m=29
